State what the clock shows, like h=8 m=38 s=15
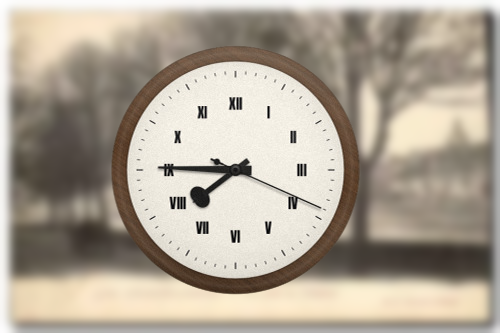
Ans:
h=7 m=45 s=19
